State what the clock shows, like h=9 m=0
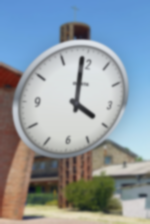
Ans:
h=3 m=59
